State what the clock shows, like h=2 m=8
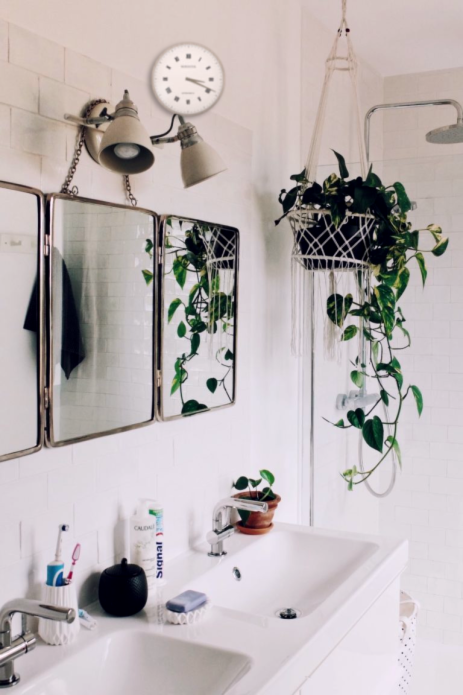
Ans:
h=3 m=19
